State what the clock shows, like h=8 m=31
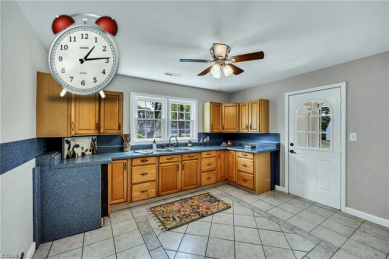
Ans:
h=1 m=14
